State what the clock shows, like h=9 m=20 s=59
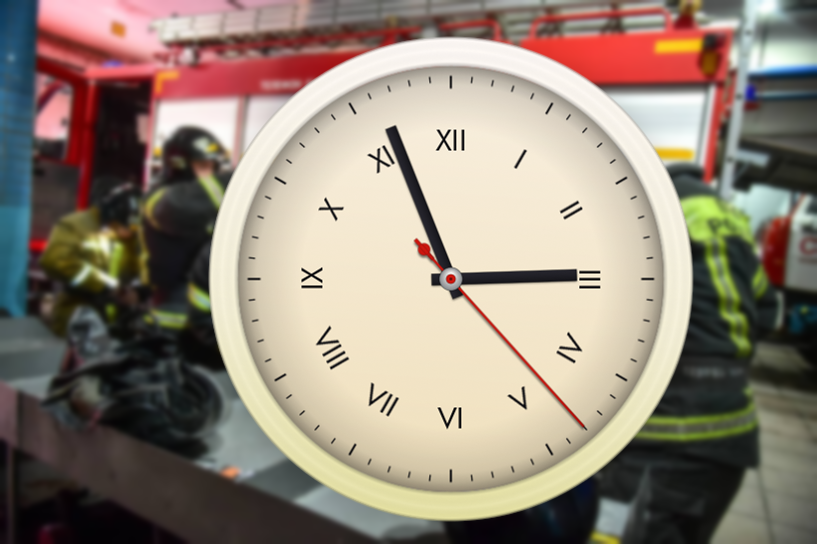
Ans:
h=2 m=56 s=23
